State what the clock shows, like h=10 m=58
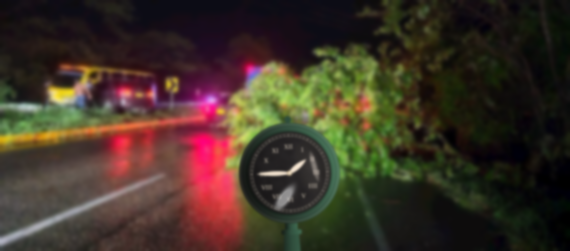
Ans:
h=1 m=45
